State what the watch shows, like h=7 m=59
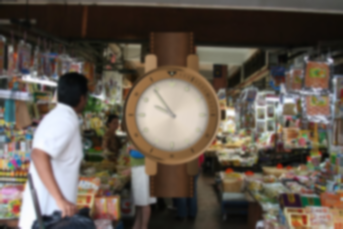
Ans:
h=9 m=54
